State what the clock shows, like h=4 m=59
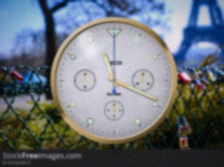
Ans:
h=11 m=19
